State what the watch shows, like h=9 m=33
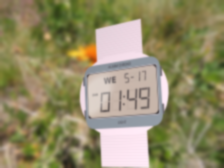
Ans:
h=1 m=49
